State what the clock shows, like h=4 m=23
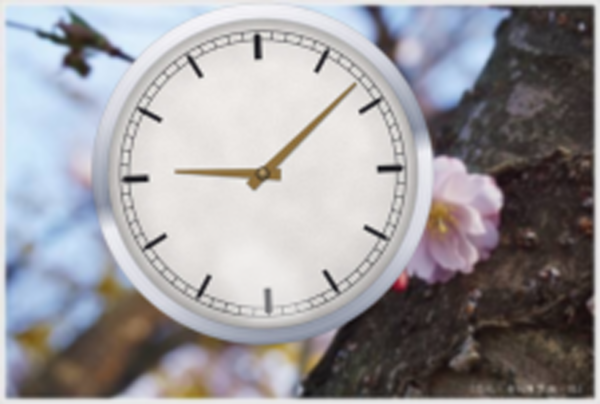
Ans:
h=9 m=8
